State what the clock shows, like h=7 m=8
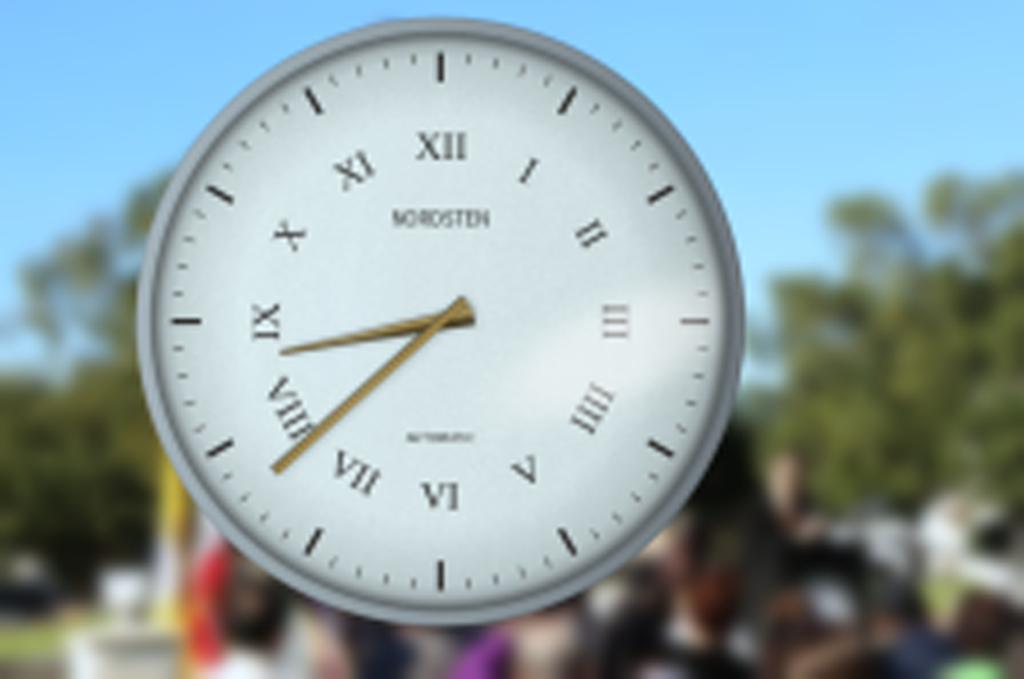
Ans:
h=8 m=38
